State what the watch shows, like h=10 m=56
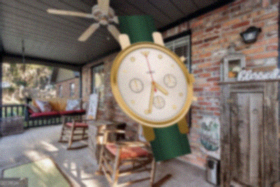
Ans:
h=4 m=34
